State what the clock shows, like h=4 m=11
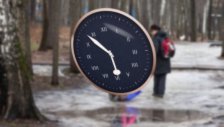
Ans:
h=5 m=53
